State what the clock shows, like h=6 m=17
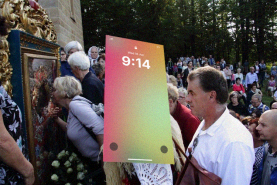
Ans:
h=9 m=14
